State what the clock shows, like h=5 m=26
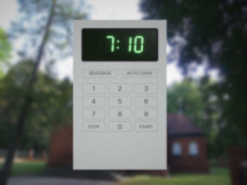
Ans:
h=7 m=10
